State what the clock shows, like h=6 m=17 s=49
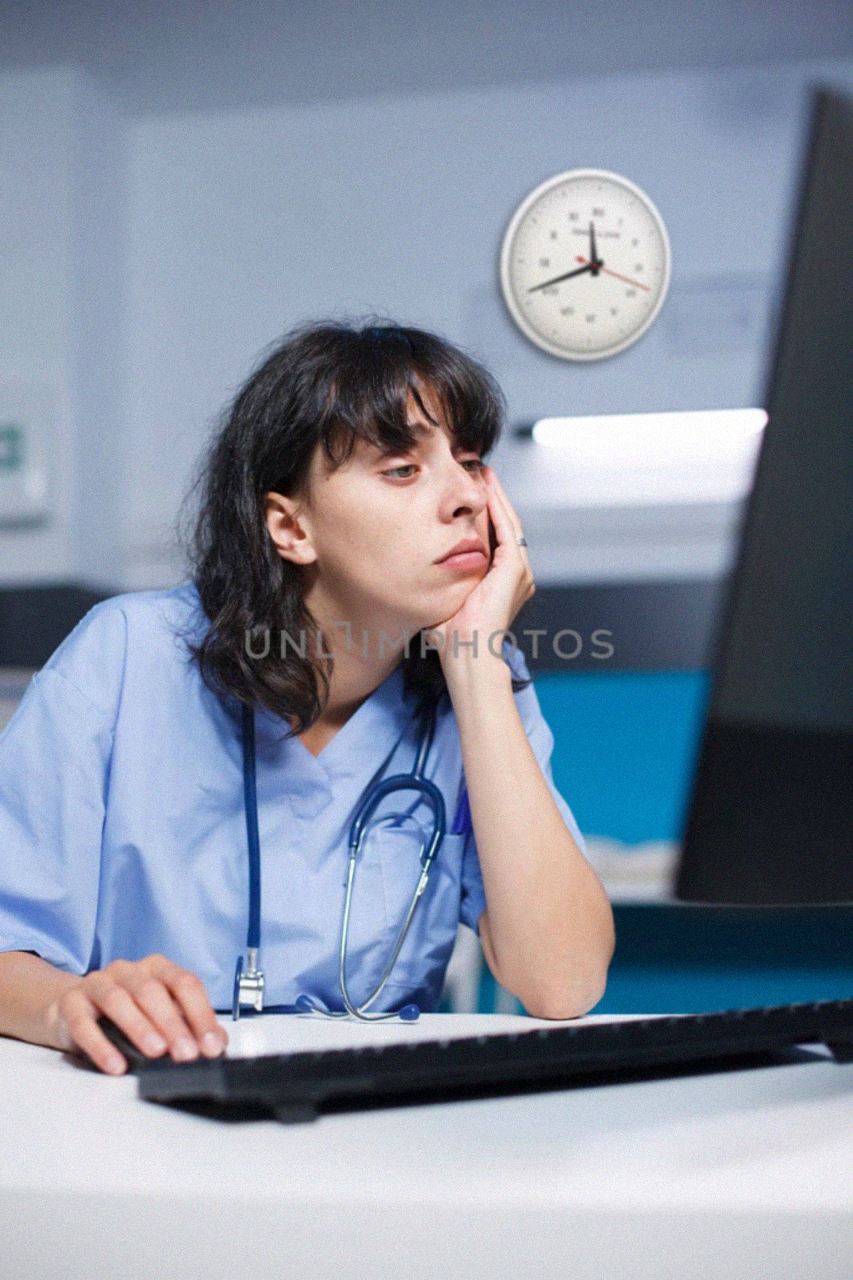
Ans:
h=11 m=41 s=18
